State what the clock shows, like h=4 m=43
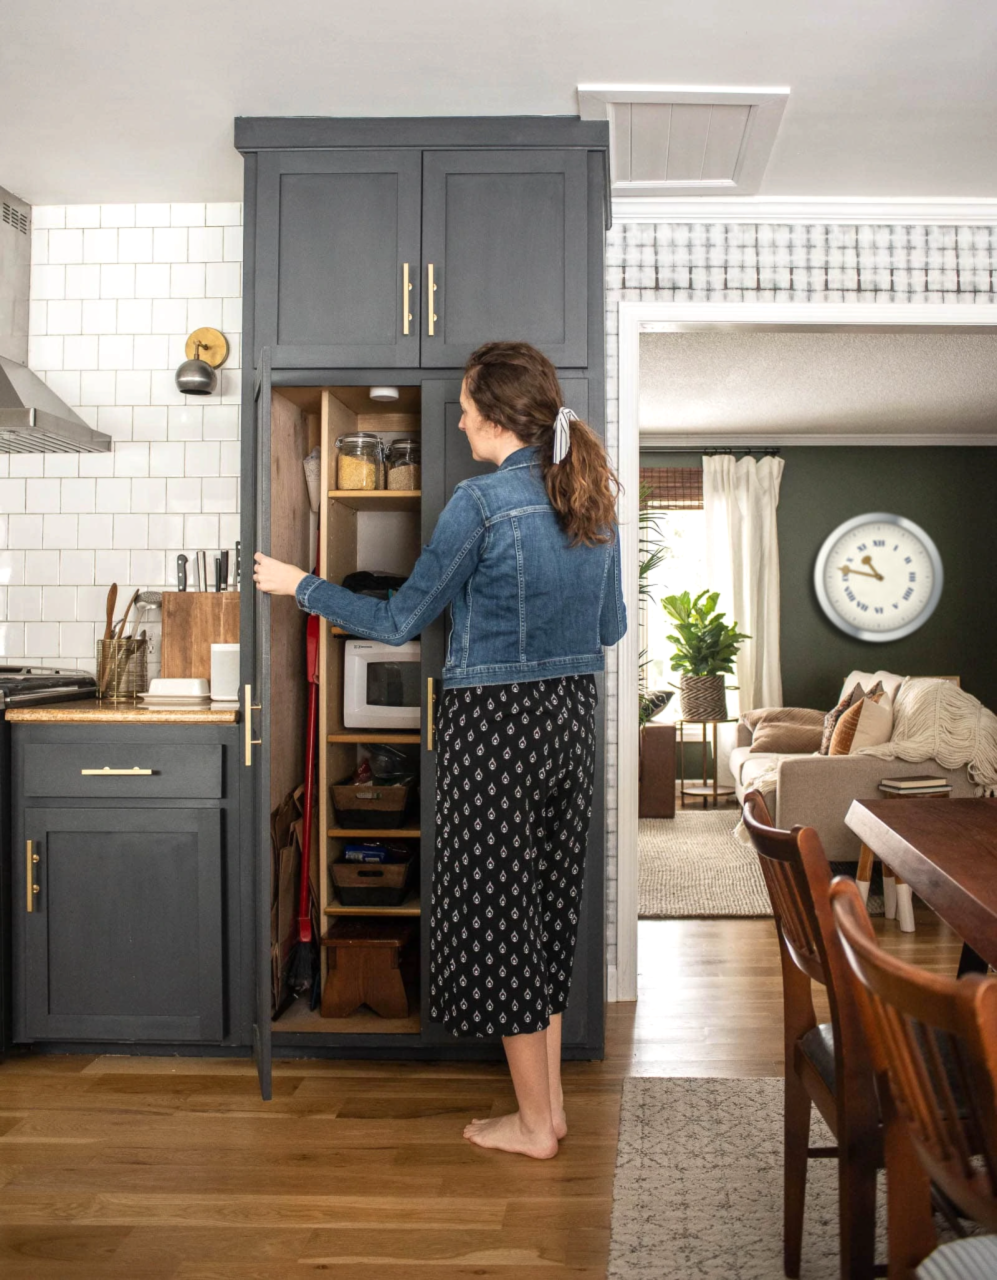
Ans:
h=10 m=47
